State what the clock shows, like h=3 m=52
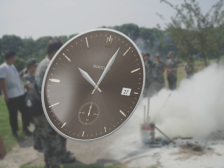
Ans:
h=10 m=3
